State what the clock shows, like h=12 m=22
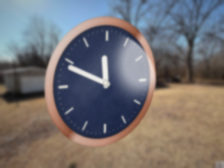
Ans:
h=11 m=49
